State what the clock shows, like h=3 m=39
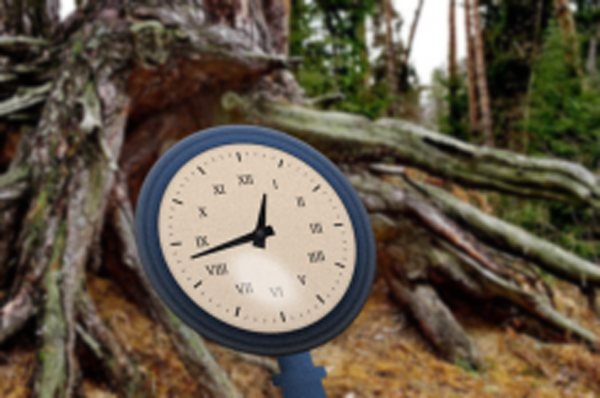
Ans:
h=12 m=43
